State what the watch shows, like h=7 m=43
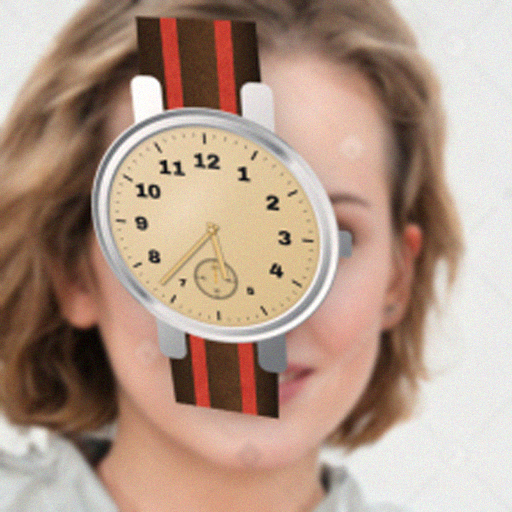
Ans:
h=5 m=37
